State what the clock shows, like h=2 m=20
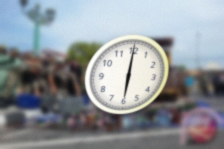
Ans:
h=6 m=0
